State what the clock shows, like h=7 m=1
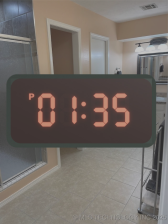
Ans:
h=1 m=35
